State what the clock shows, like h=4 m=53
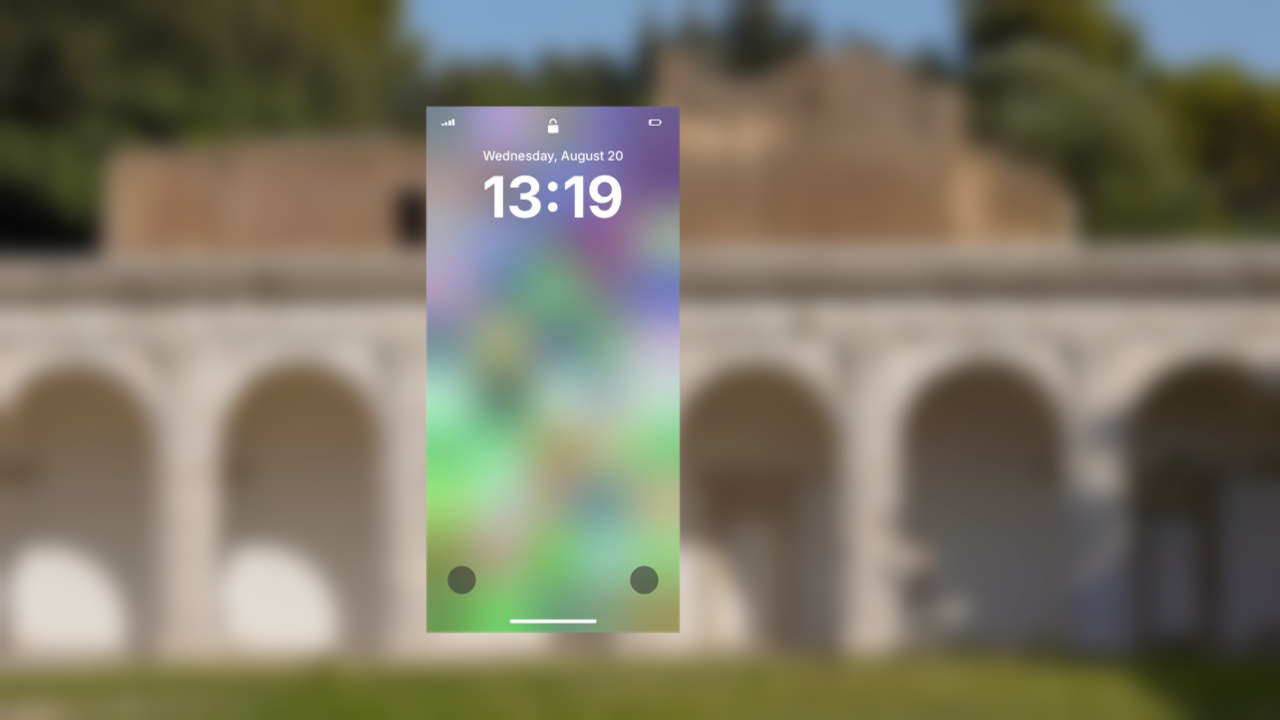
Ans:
h=13 m=19
